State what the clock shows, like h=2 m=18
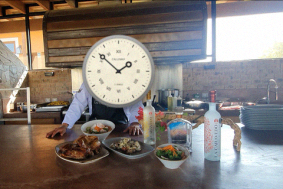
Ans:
h=1 m=52
